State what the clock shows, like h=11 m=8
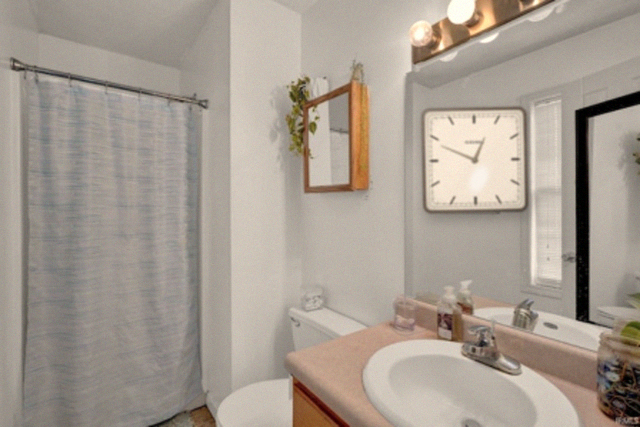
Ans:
h=12 m=49
